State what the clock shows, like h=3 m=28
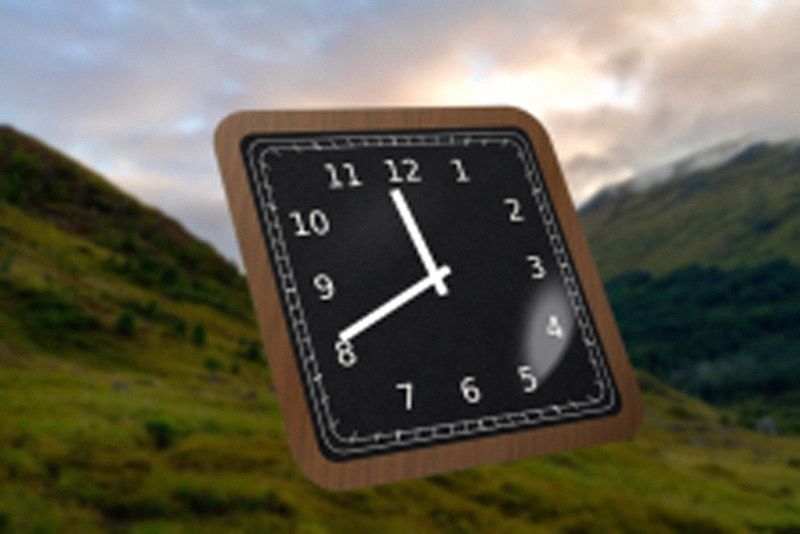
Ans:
h=11 m=41
